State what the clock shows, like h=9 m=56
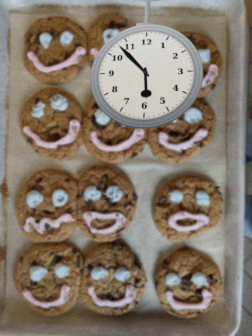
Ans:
h=5 m=53
